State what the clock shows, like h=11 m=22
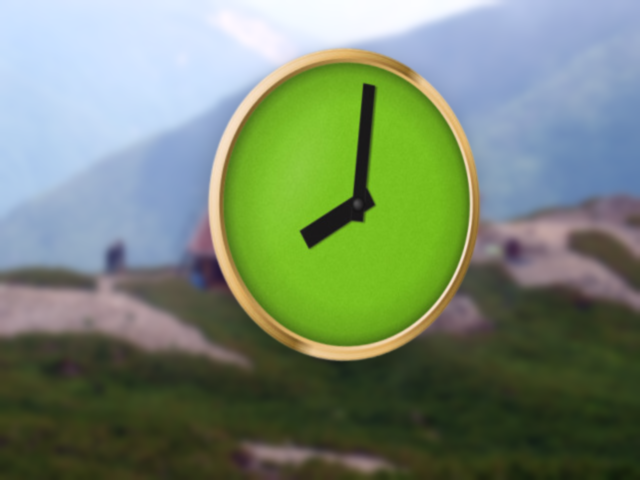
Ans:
h=8 m=1
